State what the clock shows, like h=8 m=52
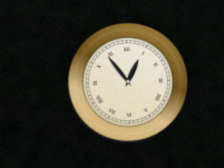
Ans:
h=12 m=54
